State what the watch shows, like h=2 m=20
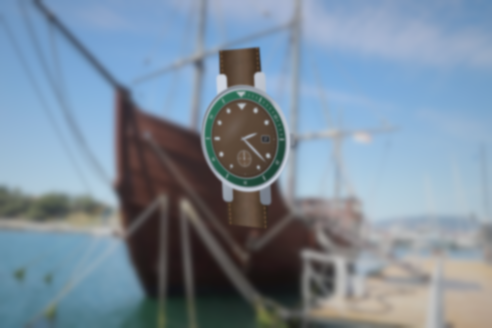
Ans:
h=2 m=22
